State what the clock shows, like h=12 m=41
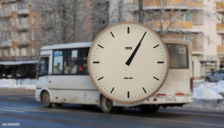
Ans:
h=1 m=5
